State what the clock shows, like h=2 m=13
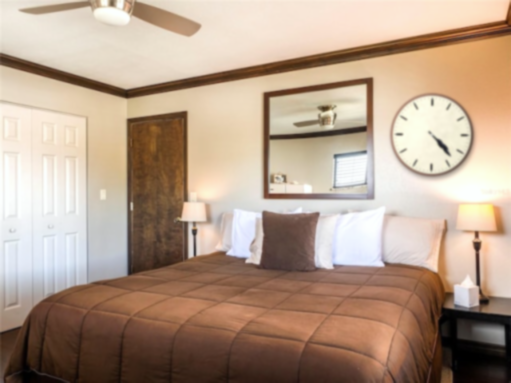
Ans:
h=4 m=23
